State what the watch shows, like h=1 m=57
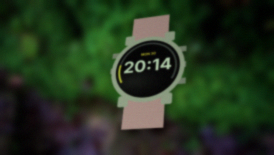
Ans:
h=20 m=14
